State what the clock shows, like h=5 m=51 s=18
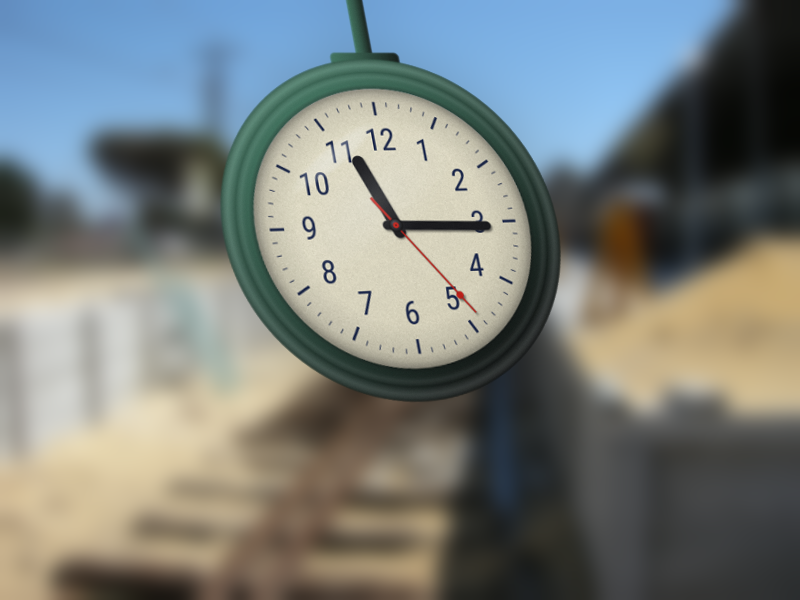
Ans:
h=11 m=15 s=24
